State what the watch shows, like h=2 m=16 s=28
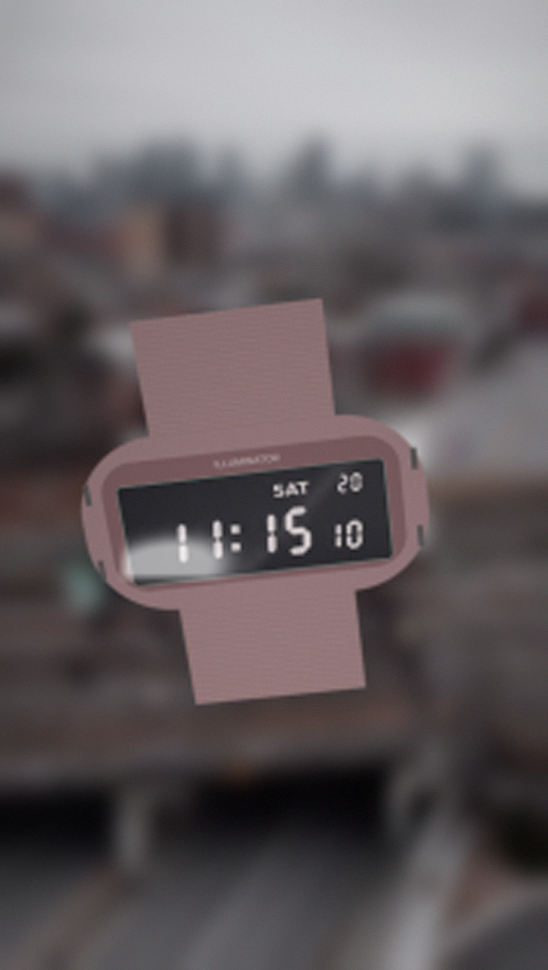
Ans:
h=11 m=15 s=10
